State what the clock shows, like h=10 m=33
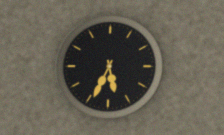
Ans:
h=5 m=34
